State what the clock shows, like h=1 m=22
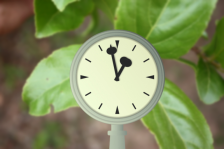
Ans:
h=12 m=58
